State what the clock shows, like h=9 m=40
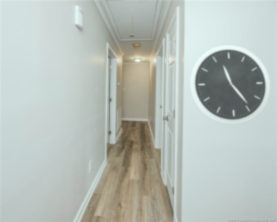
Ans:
h=11 m=24
